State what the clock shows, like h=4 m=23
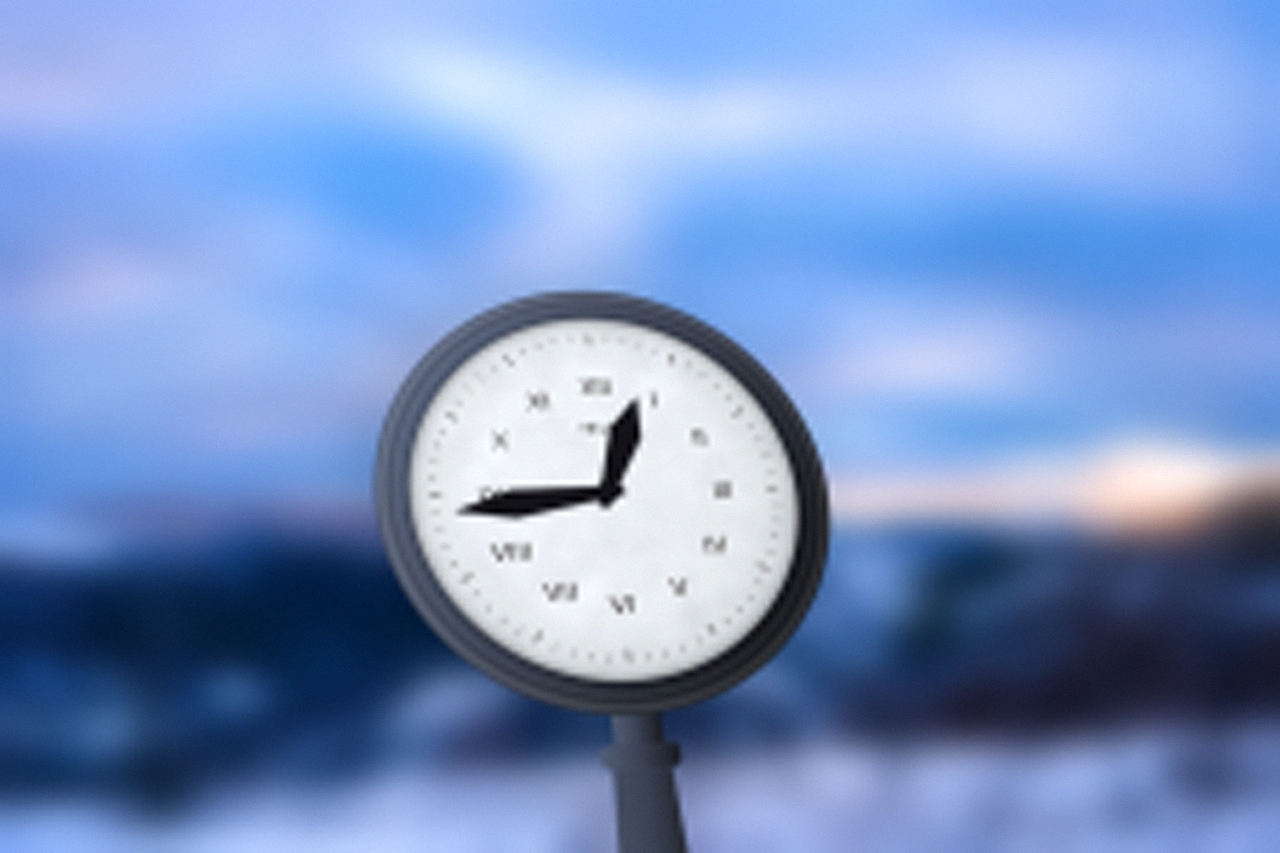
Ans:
h=12 m=44
